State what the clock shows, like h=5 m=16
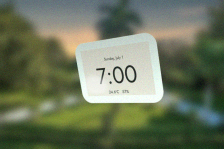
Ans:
h=7 m=0
